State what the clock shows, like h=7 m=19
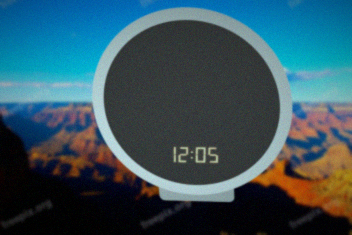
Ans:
h=12 m=5
